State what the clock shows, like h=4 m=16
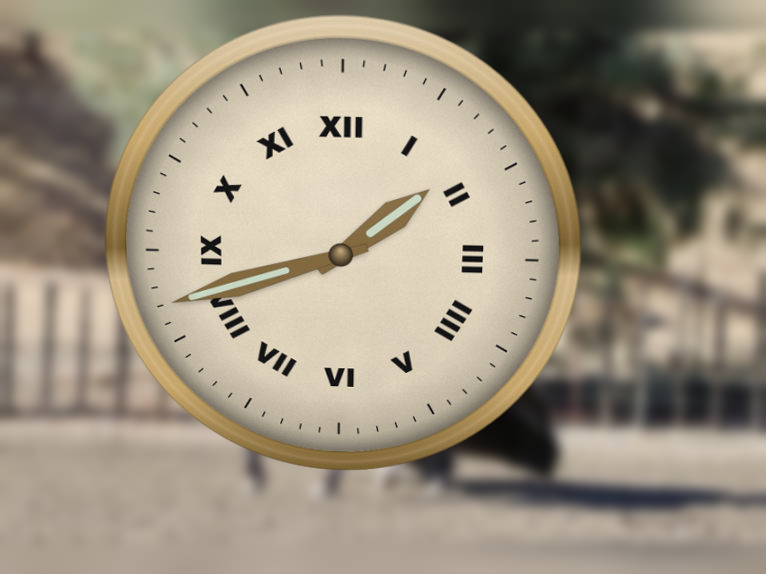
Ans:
h=1 m=42
